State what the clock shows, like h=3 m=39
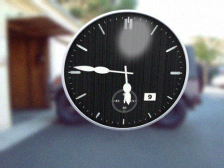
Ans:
h=5 m=46
